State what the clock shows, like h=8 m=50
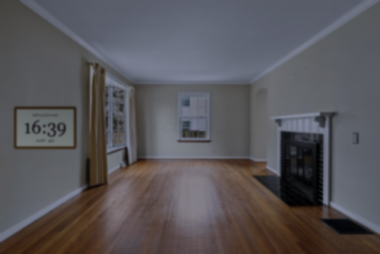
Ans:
h=16 m=39
